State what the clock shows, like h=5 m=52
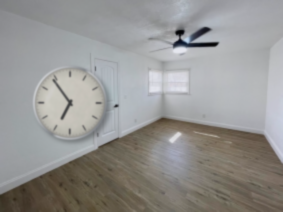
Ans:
h=6 m=54
